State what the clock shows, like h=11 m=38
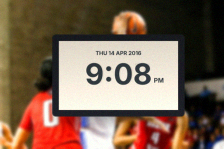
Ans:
h=9 m=8
